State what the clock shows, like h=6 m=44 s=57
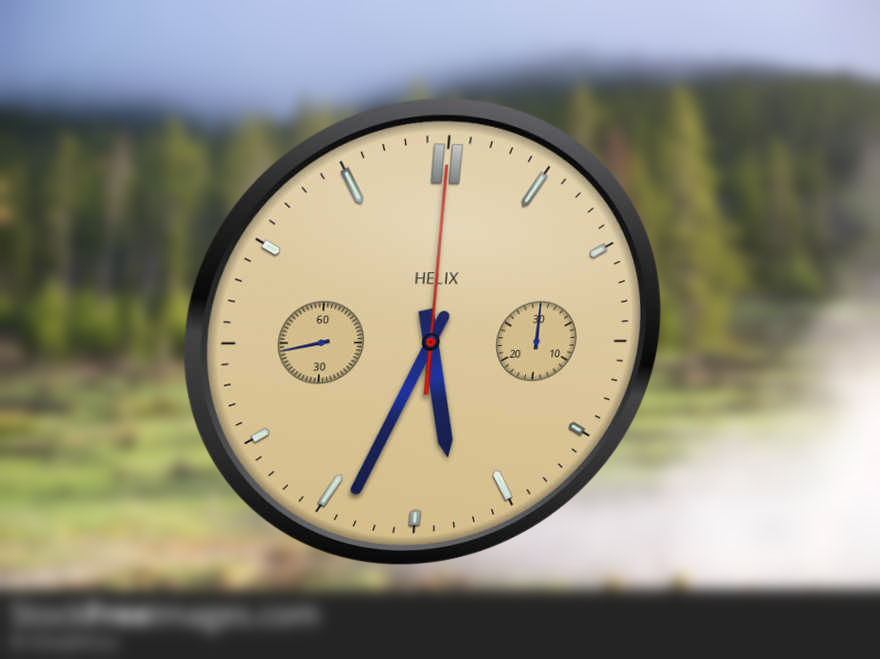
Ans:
h=5 m=33 s=43
